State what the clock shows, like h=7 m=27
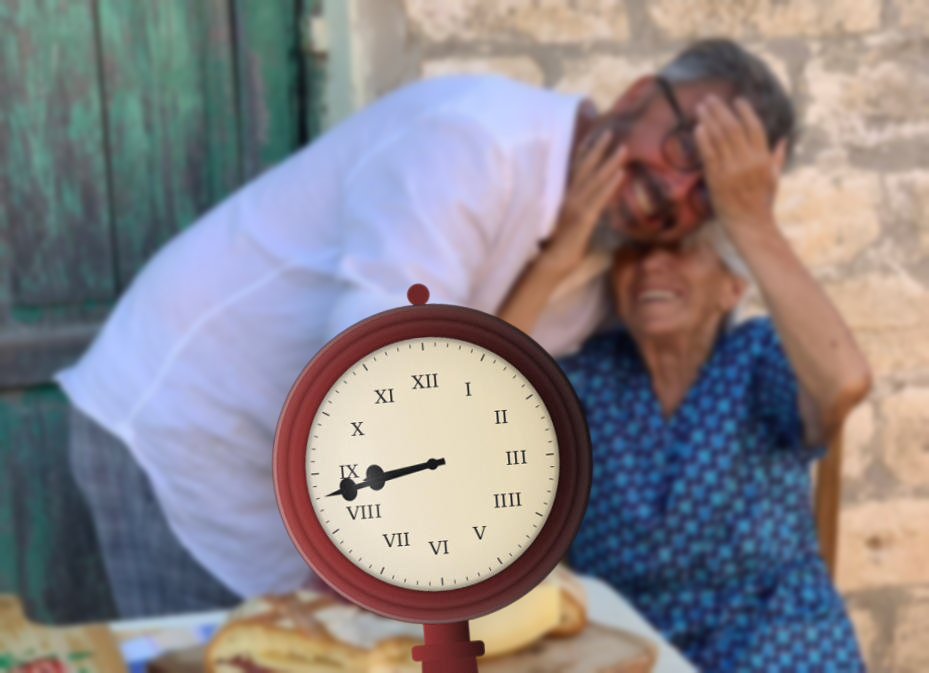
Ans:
h=8 m=43
